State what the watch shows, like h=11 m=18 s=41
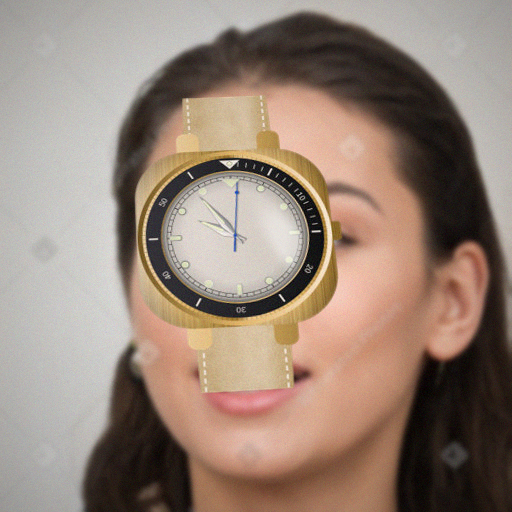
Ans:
h=9 m=54 s=1
